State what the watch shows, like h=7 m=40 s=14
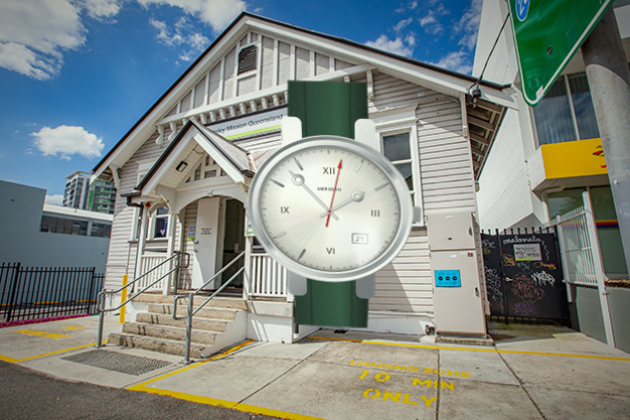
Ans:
h=1 m=53 s=2
